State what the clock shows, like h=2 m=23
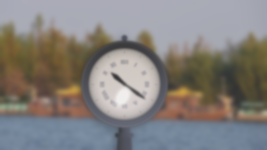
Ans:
h=10 m=21
